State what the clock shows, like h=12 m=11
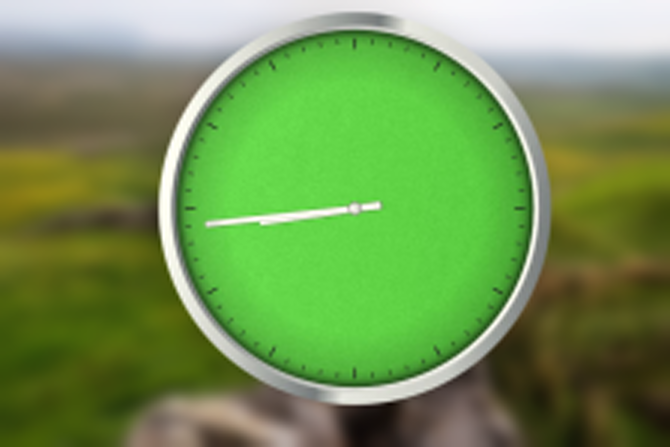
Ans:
h=8 m=44
